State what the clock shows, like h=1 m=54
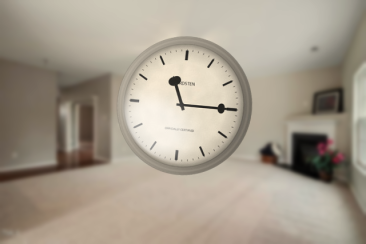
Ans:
h=11 m=15
